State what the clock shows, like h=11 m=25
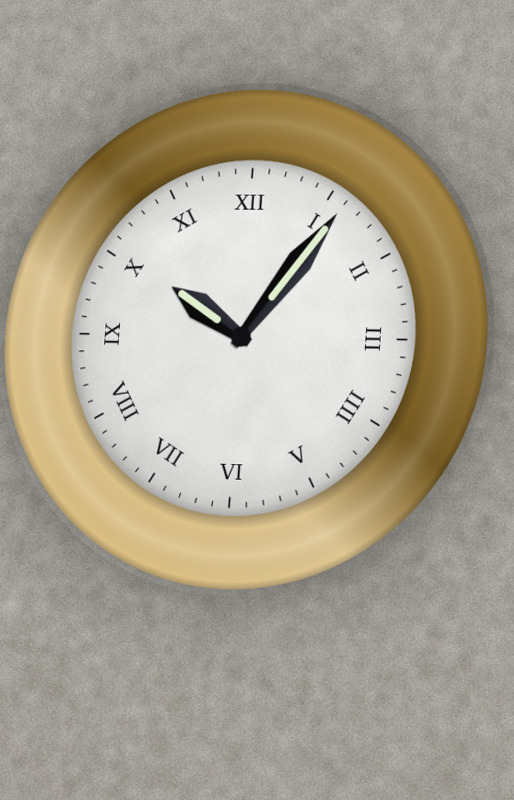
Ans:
h=10 m=6
